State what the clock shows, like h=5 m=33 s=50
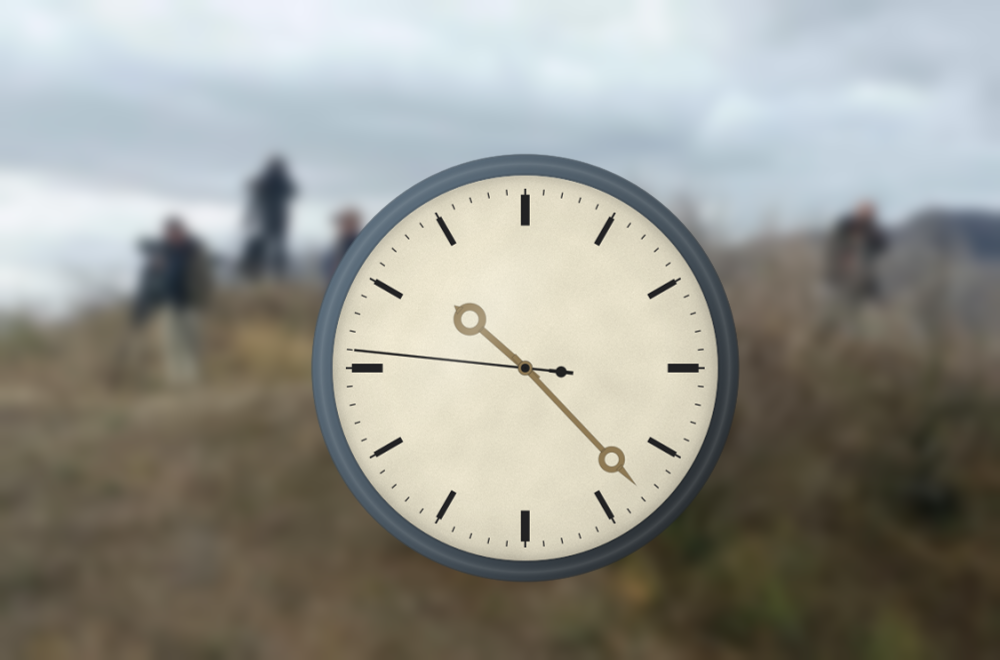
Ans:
h=10 m=22 s=46
